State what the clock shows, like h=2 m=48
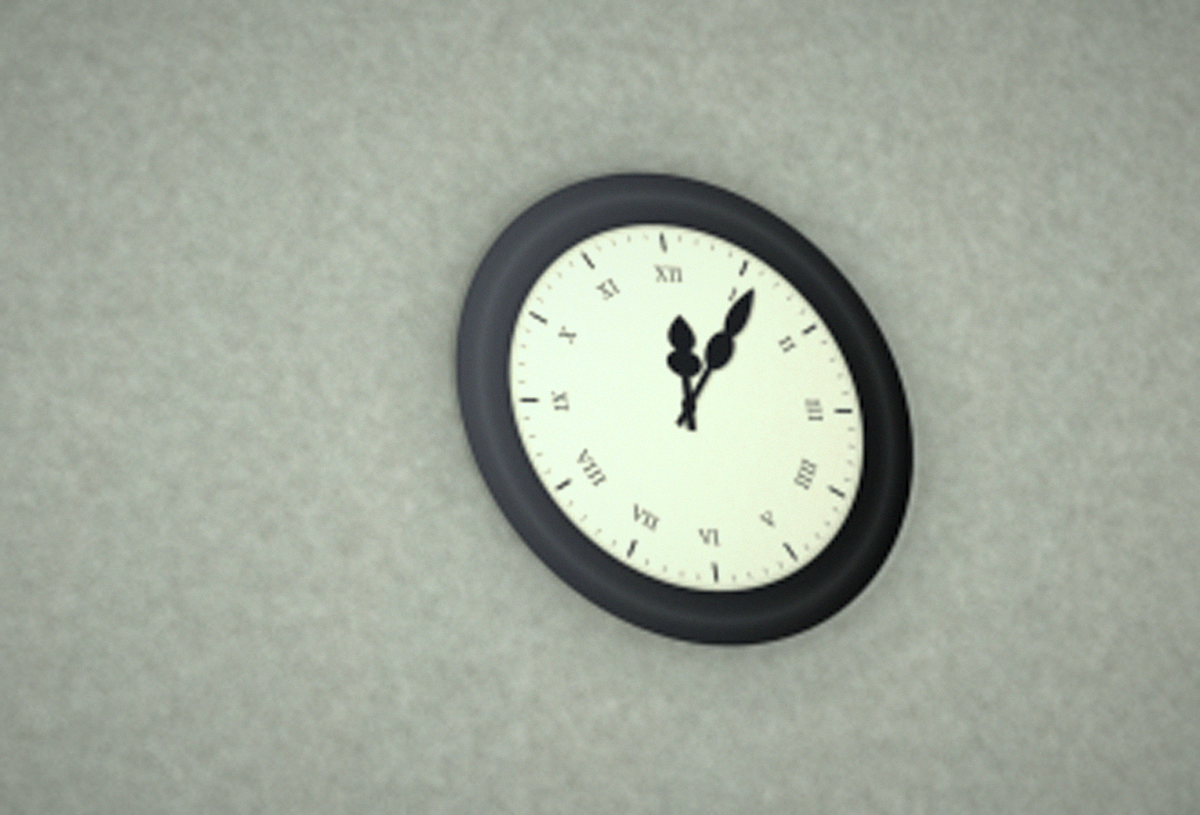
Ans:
h=12 m=6
